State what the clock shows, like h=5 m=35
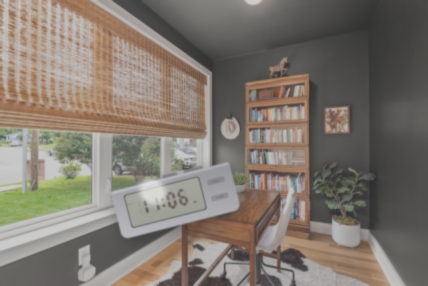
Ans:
h=11 m=6
